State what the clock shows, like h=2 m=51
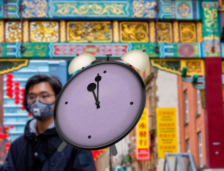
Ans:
h=10 m=58
